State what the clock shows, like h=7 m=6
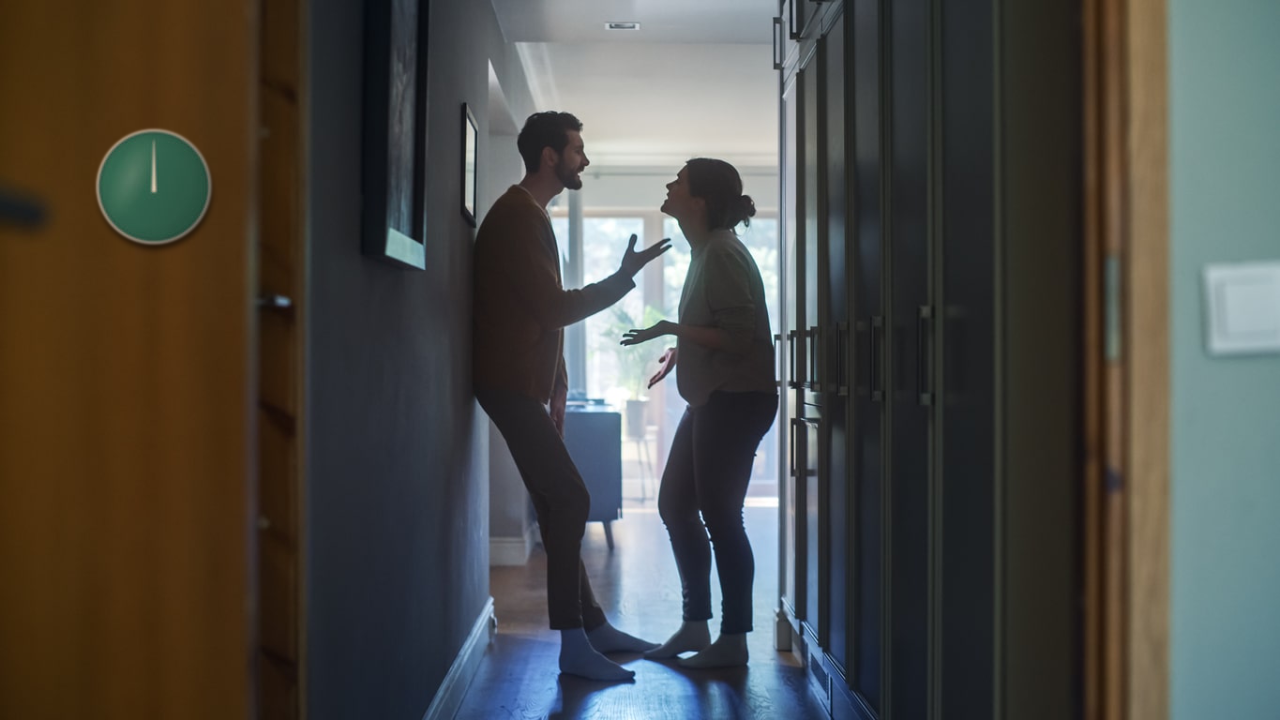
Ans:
h=12 m=0
